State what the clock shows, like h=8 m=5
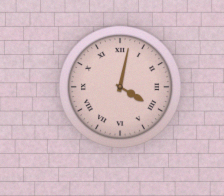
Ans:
h=4 m=2
